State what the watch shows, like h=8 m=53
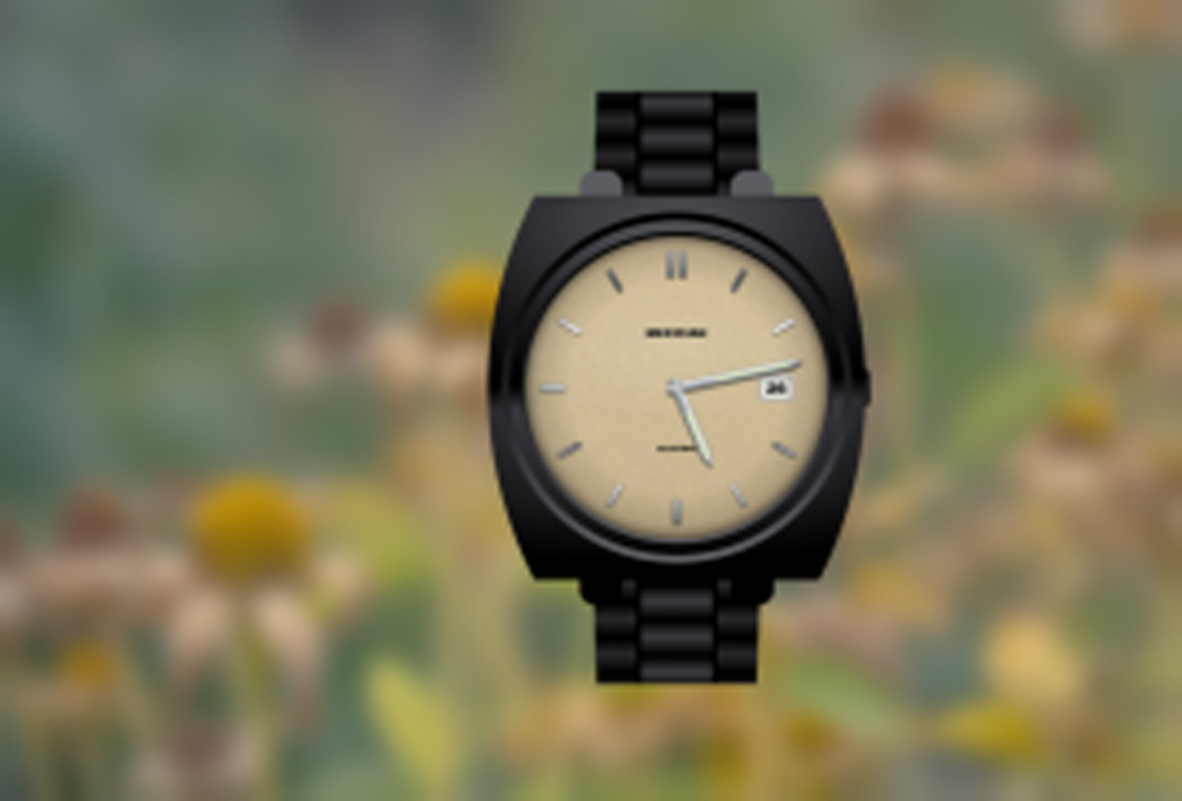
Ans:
h=5 m=13
